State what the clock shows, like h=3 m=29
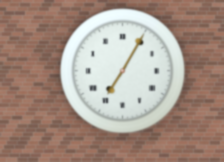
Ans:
h=7 m=5
